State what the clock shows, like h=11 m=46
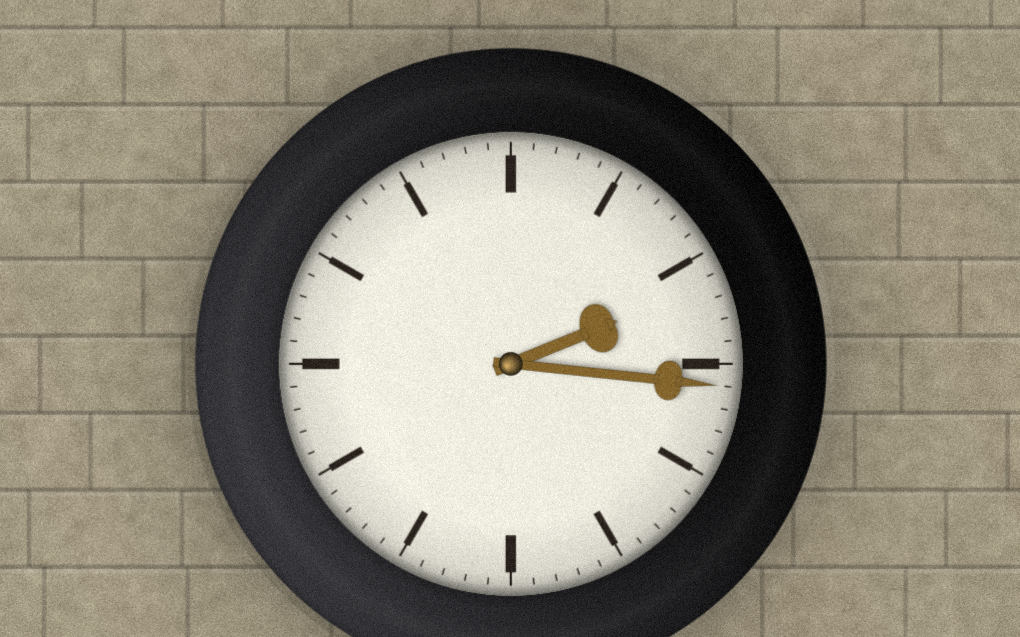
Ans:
h=2 m=16
